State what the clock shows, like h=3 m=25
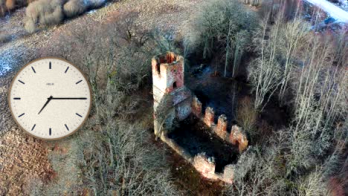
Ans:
h=7 m=15
